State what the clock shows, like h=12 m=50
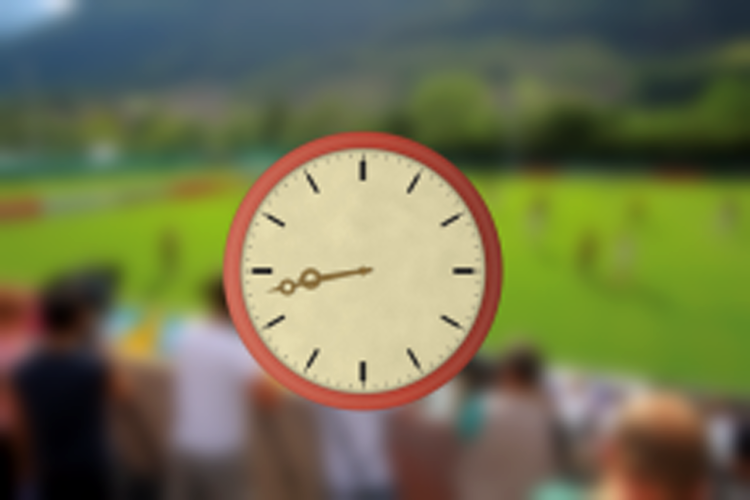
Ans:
h=8 m=43
